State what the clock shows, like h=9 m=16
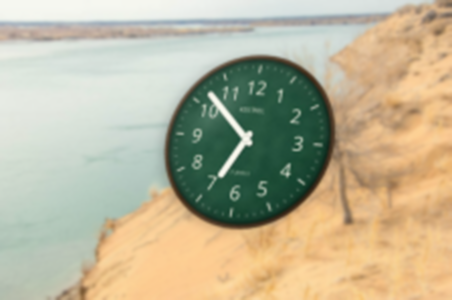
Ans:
h=6 m=52
